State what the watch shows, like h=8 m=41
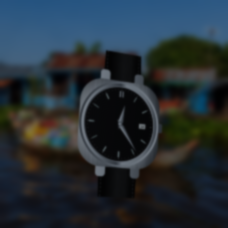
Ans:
h=12 m=24
